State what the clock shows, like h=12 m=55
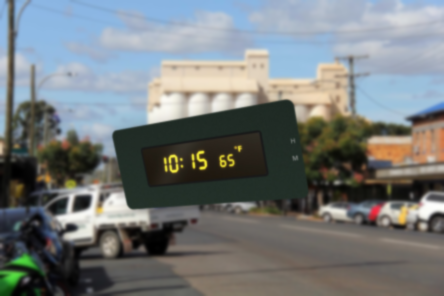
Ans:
h=10 m=15
